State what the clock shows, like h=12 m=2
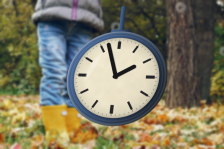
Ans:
h=1 m=57
